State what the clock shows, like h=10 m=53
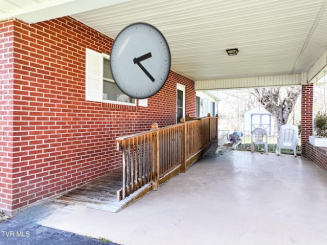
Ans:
h=2 m=22
